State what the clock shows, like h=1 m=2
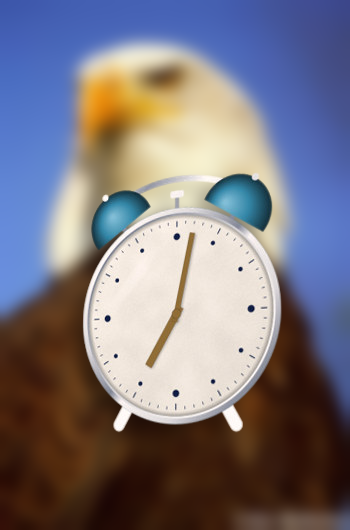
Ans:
h=7 m=2
